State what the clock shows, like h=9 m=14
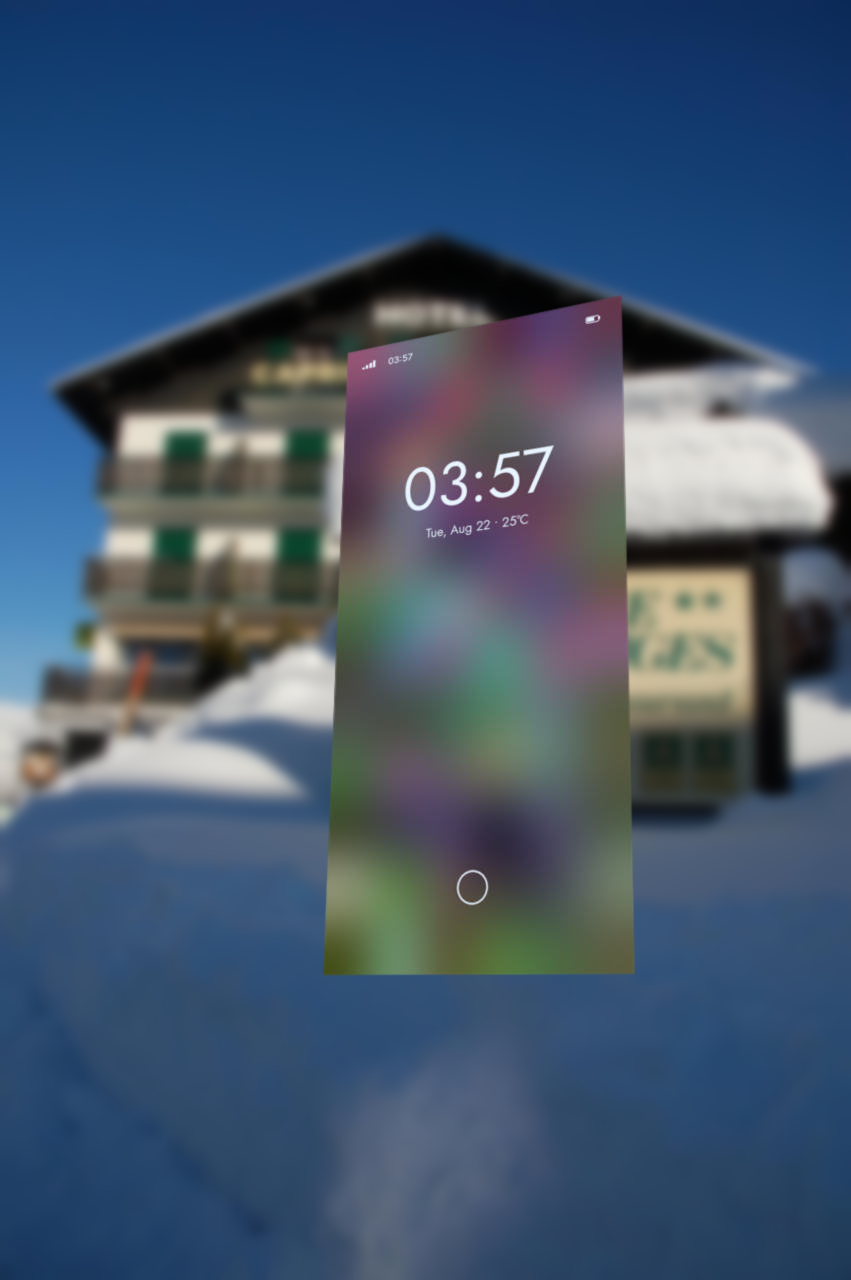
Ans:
h=3 m=57
